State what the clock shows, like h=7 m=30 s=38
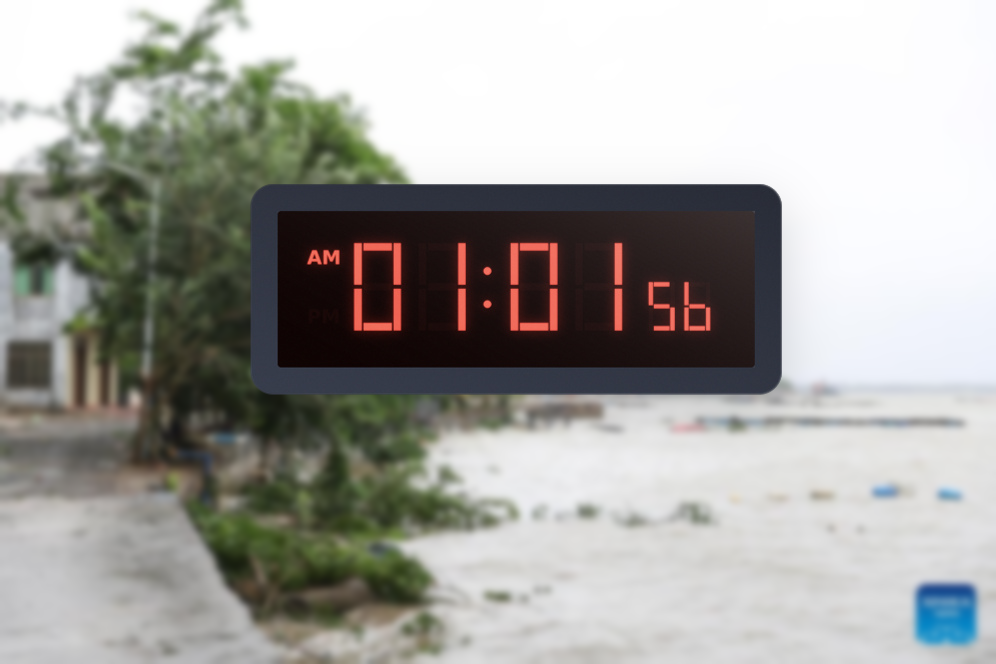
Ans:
h=1 m=1 s=56
